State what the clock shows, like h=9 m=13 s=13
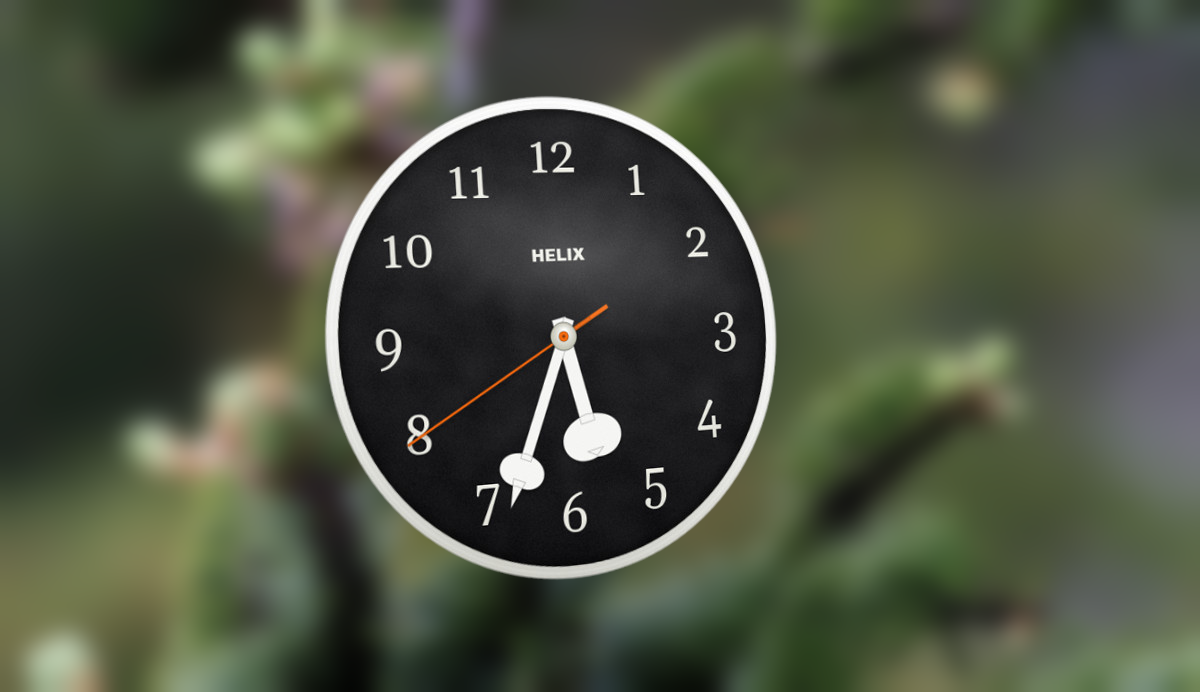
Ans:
h=5 m=33 s=40
